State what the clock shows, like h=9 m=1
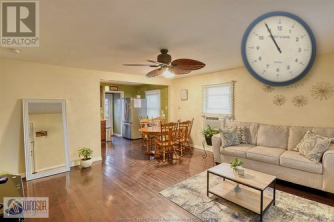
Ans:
h=10 m=55
